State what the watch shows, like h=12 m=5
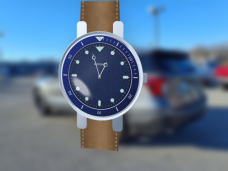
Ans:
h=12 m=57
